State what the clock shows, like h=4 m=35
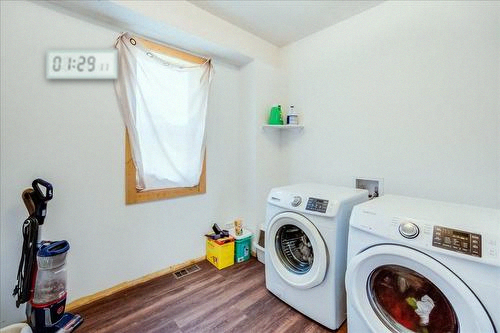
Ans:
h=1 m=29
